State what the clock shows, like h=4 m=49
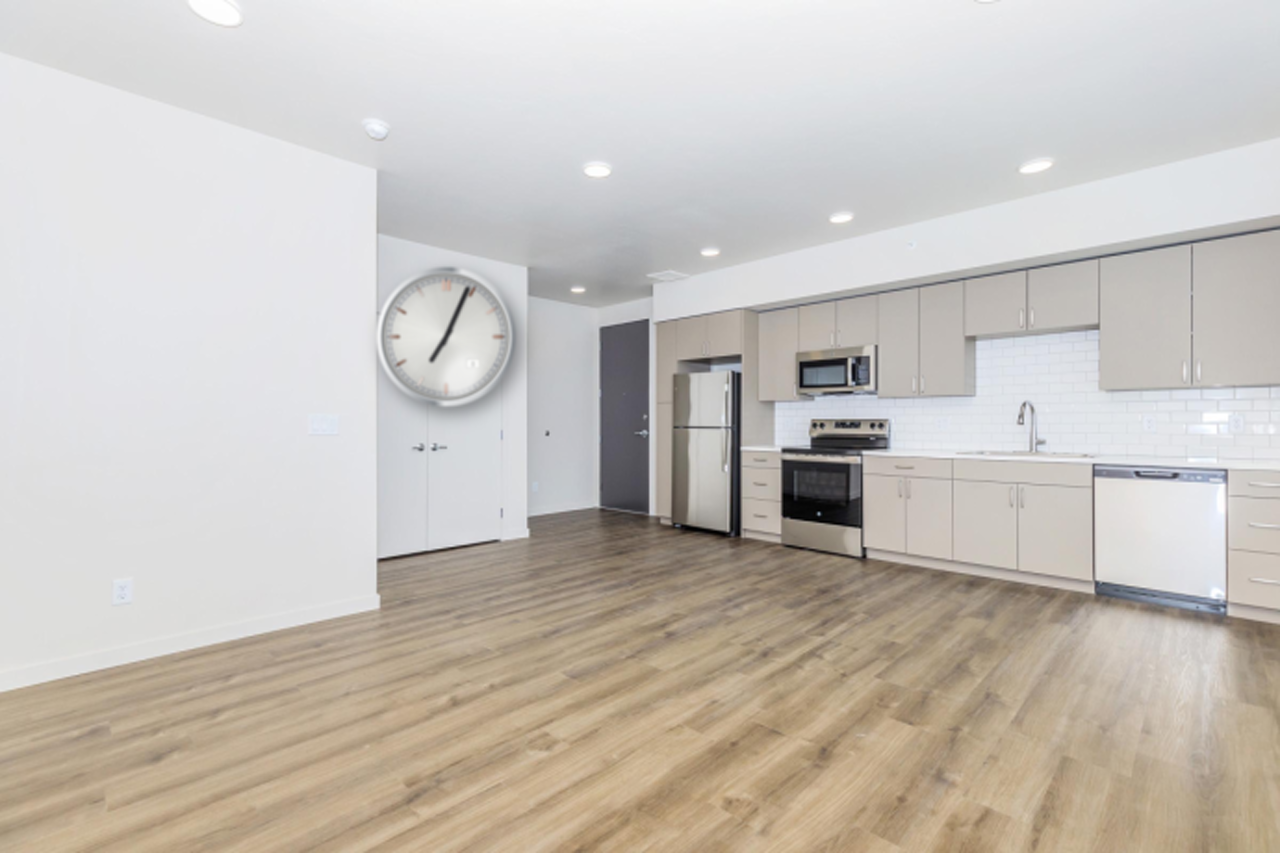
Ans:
h=7 m=4
